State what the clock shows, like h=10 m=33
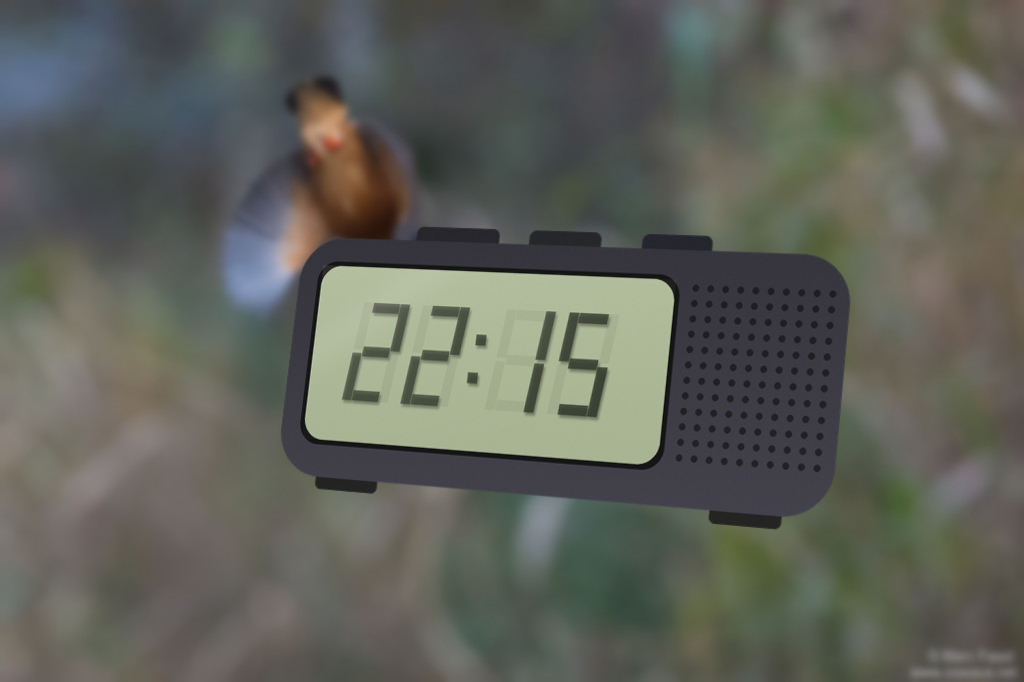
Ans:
h=22 m=15
